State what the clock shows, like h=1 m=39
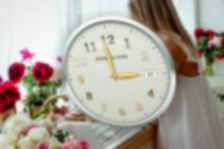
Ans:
h=2 m=59
